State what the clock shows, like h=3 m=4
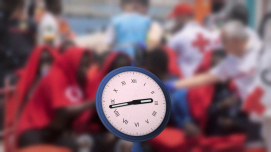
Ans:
h=2 m=43
